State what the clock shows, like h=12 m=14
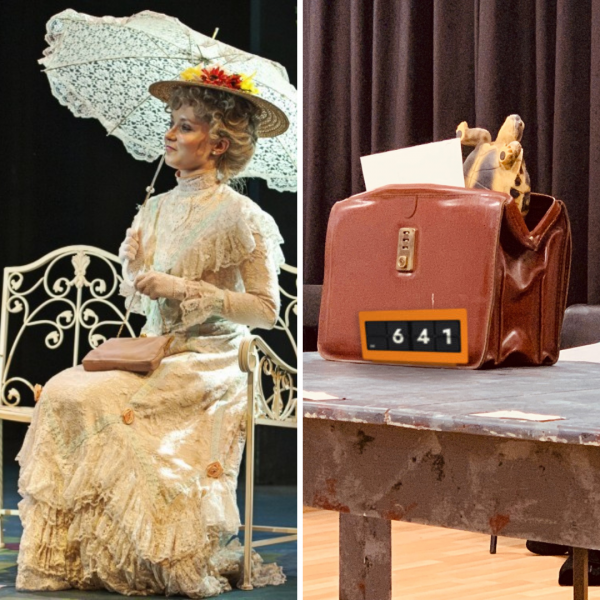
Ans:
h=6 m=41
